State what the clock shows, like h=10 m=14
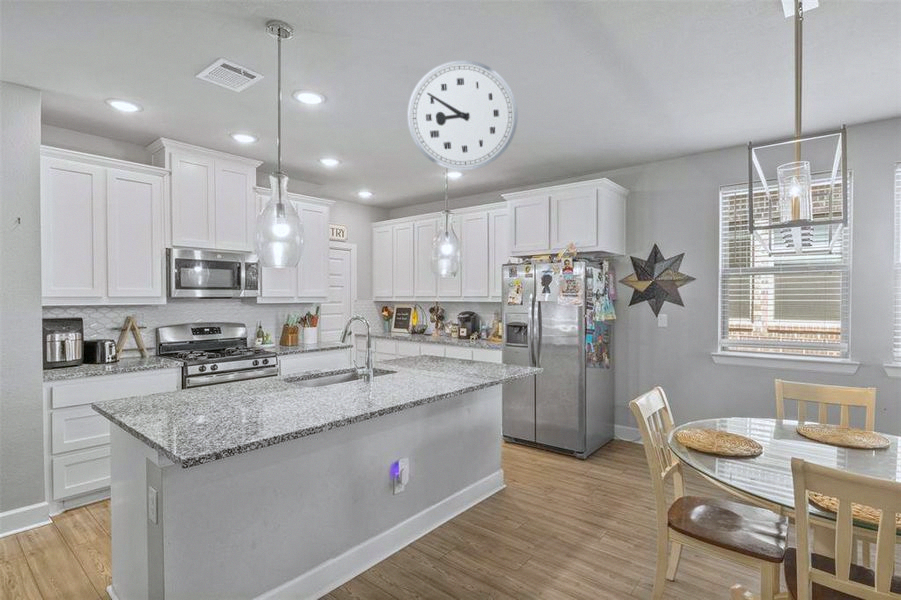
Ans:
h=8 m=51
